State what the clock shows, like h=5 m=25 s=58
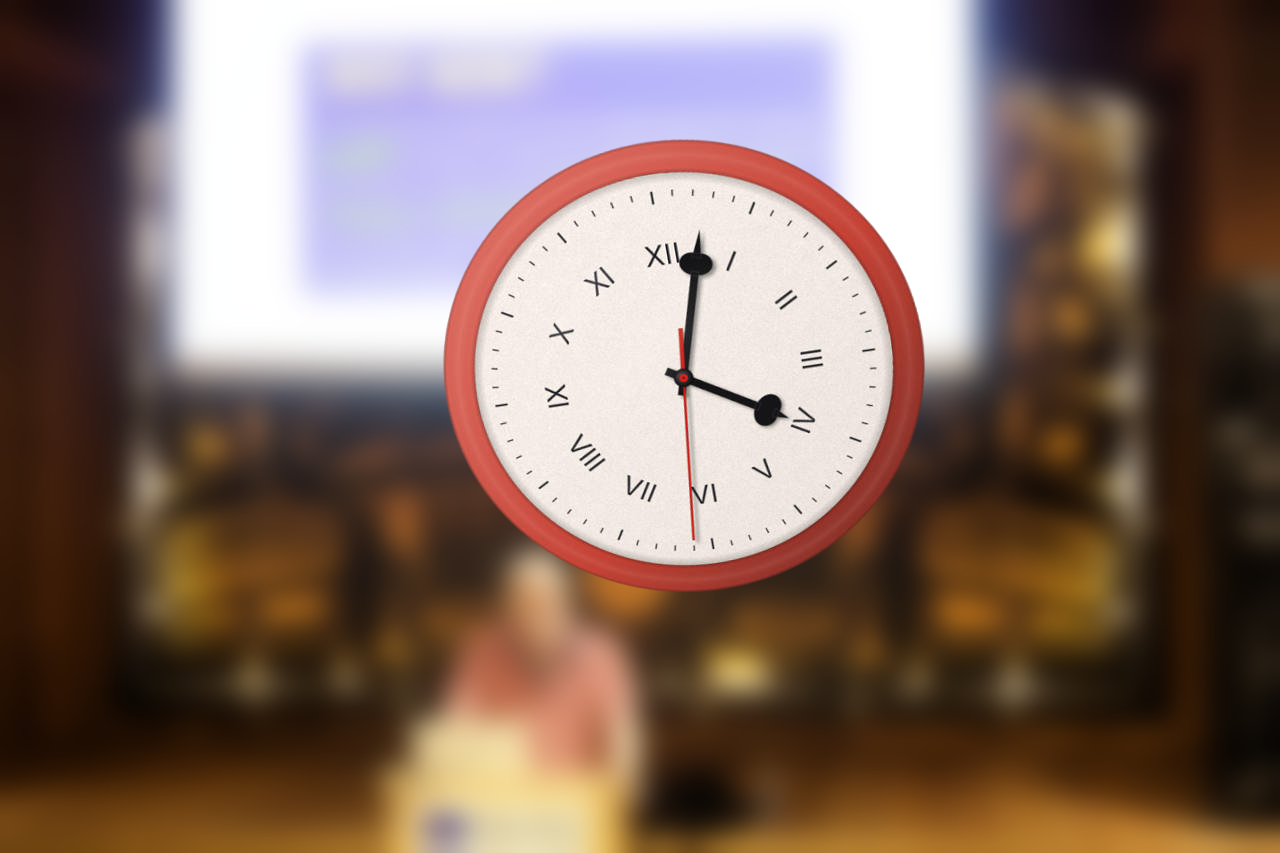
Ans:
h=4 m=2 s=31
